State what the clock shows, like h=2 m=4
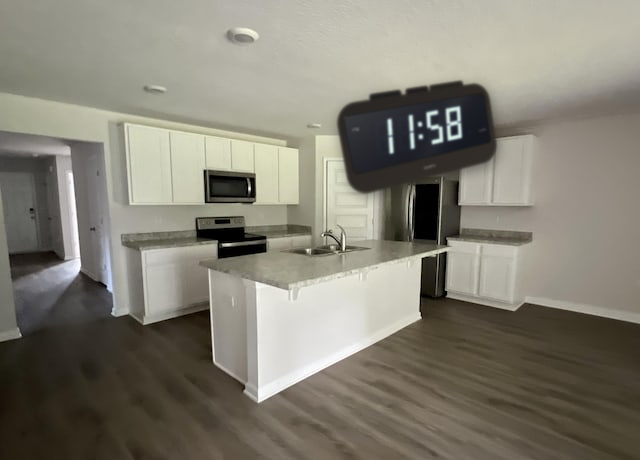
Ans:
h=11 m=58
